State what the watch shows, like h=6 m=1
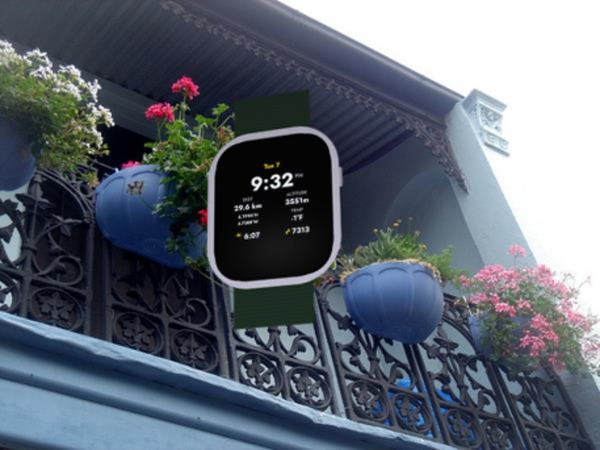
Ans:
h=9 m=32
